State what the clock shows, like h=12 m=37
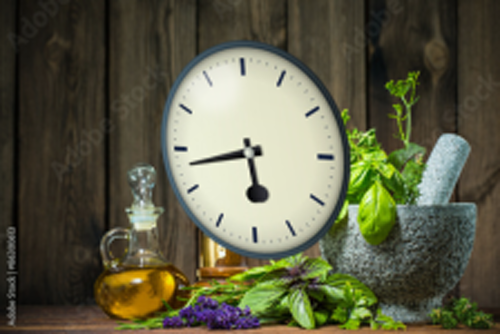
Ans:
h=5 m=43
